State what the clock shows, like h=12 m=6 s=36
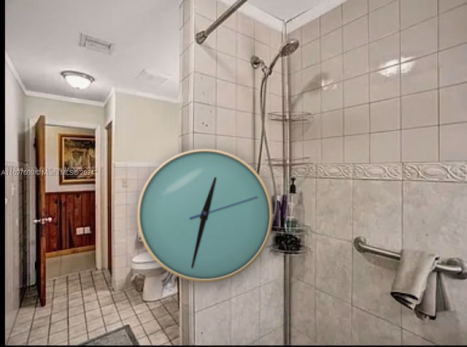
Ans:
h=12 m=32 s=12
